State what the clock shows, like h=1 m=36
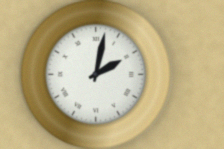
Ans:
h=2 m=2
